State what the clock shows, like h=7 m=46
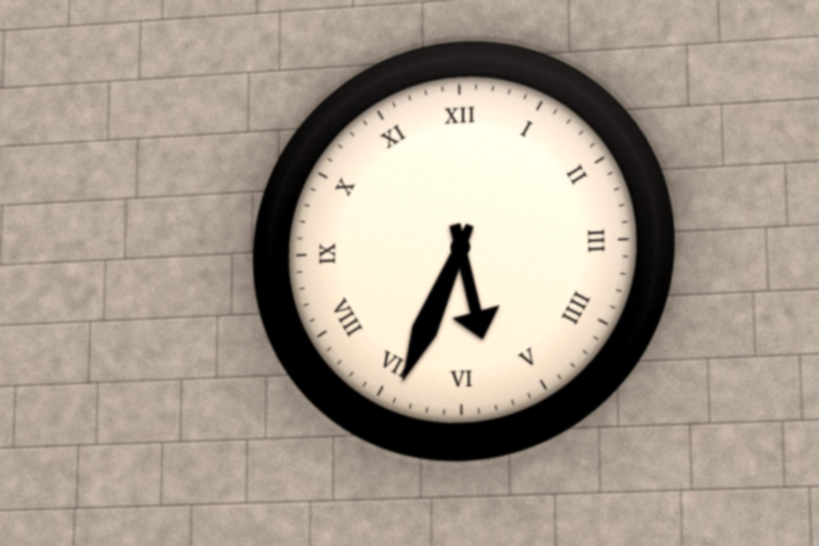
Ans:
h=5 m=34
